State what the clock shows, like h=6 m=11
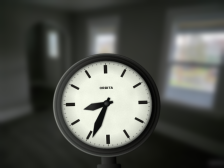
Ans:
h=8 m=34
